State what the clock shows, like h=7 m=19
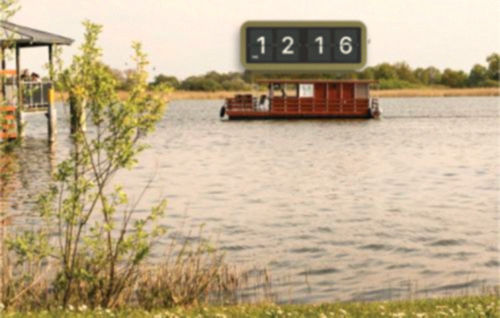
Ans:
h=12 m=16
